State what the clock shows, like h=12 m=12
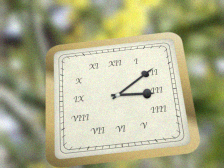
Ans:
h=3 m=9
